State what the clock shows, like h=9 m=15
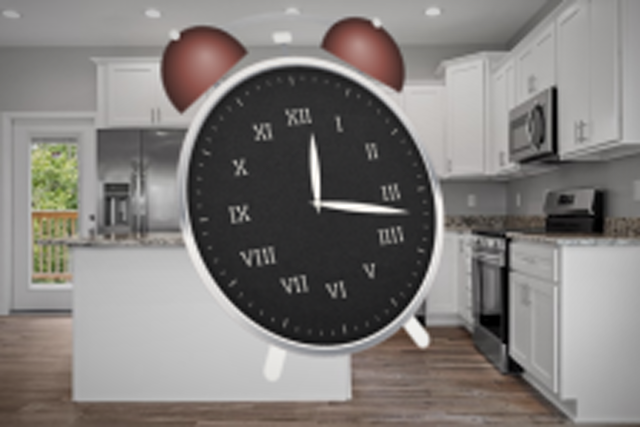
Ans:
h=12 m=17
